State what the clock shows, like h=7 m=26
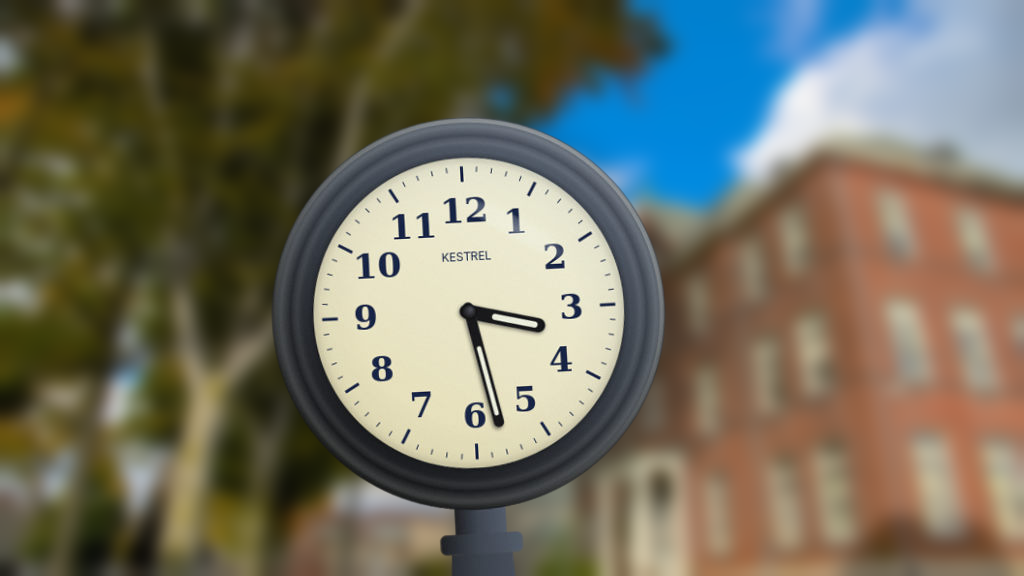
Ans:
h=3 m=28
